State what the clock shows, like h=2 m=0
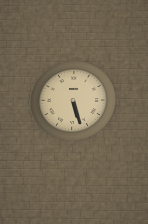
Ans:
h=5 m=27
